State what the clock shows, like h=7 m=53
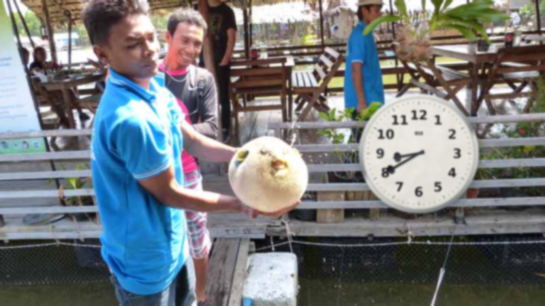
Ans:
h=8 m=40
